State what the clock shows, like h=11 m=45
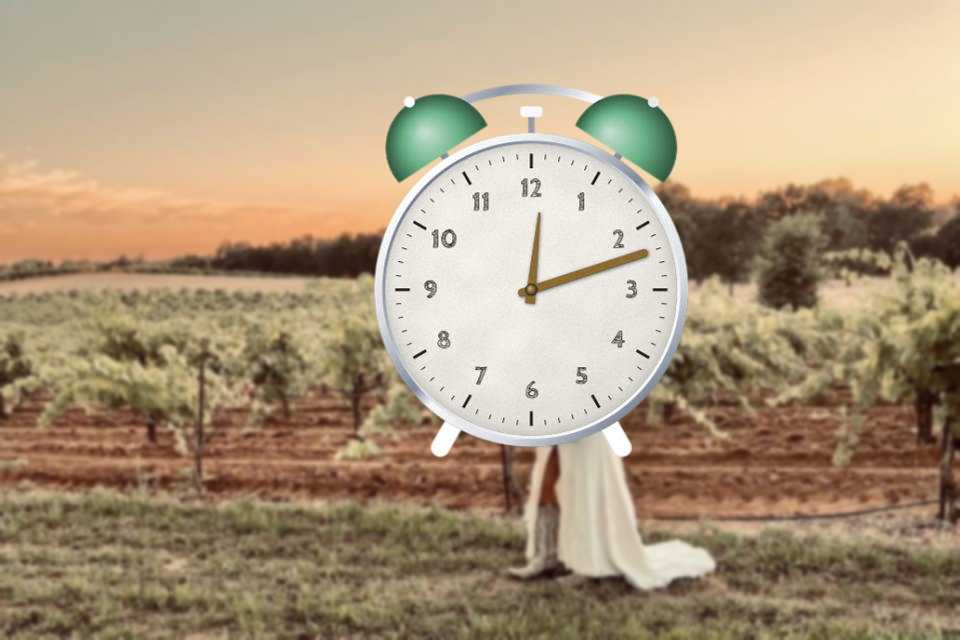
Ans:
h=12 m=12
